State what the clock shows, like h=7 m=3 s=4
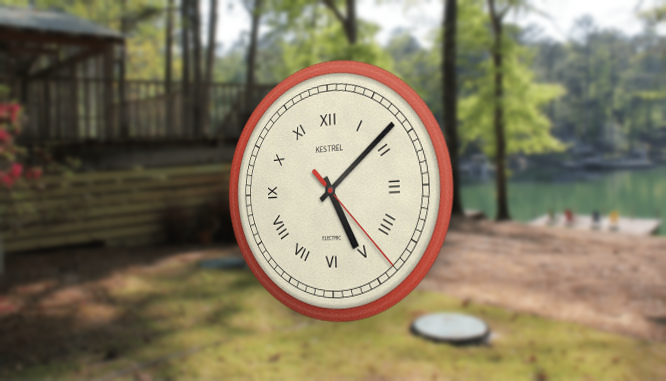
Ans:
h=5 m=8 s=23
